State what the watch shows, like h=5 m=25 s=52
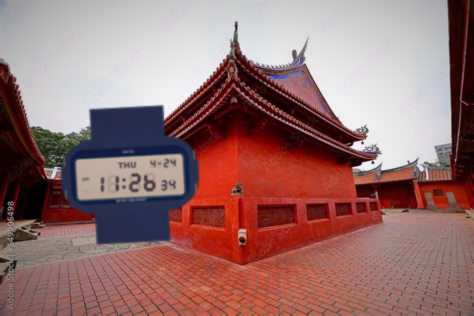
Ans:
h=11 m=26 s=34
